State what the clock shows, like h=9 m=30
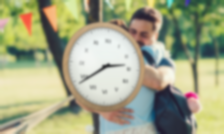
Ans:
h=2 m=39
